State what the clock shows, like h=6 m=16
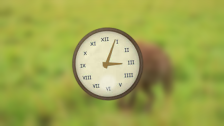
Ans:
h=3 m=4
